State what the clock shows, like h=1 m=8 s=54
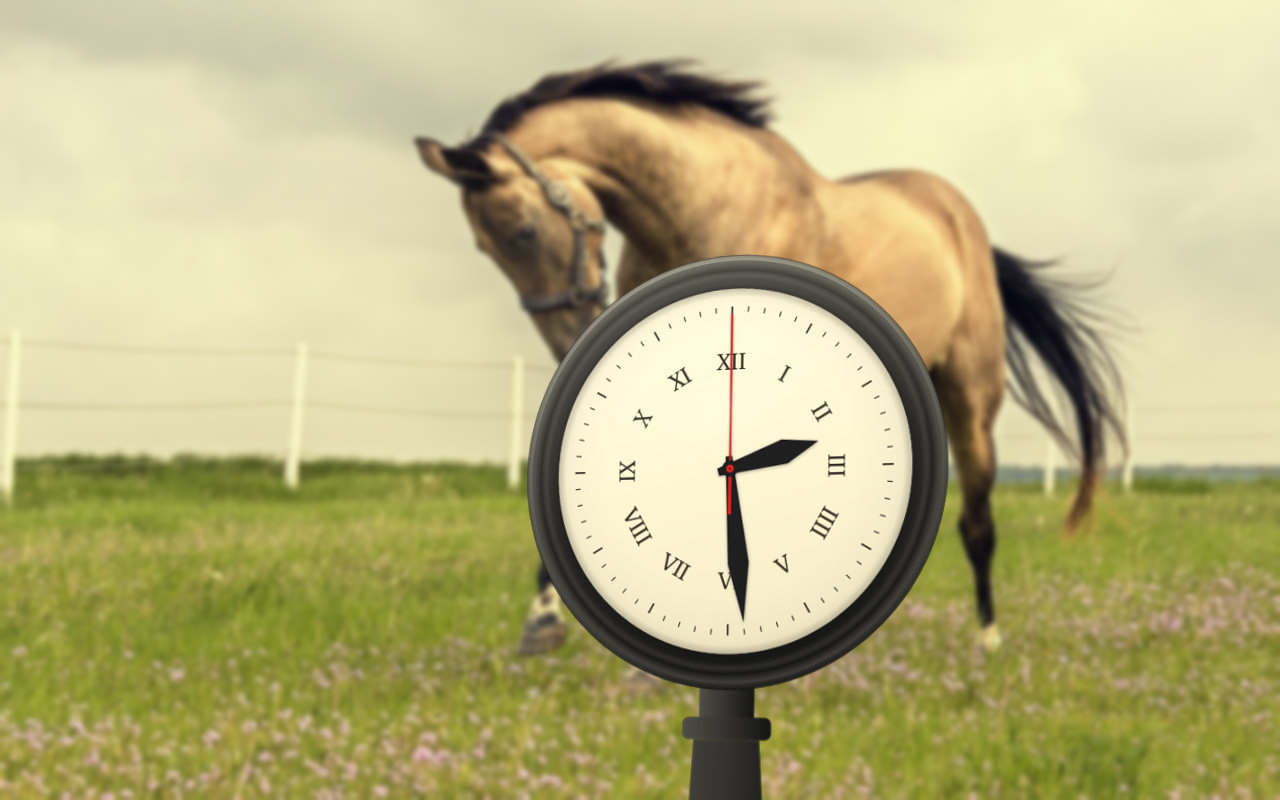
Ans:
h=2 m=29 s=0
